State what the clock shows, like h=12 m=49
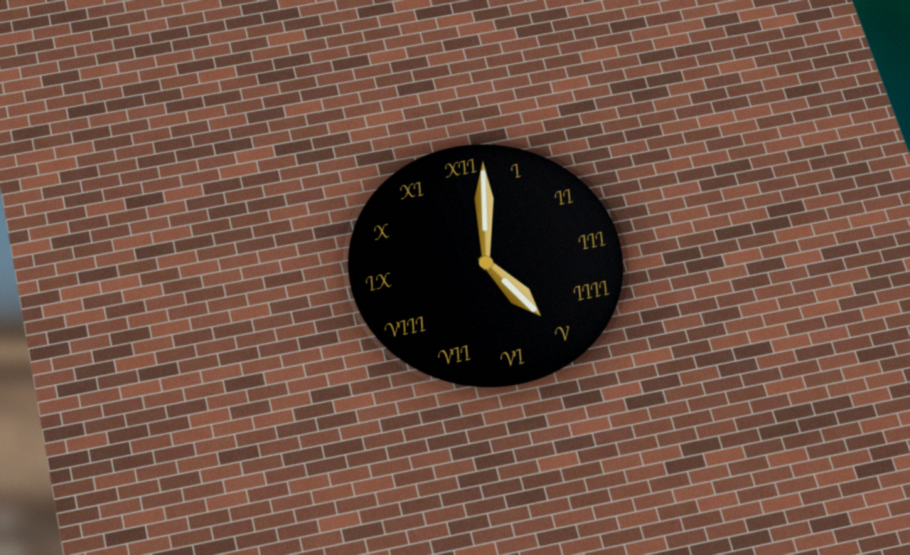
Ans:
h=5 m=2
